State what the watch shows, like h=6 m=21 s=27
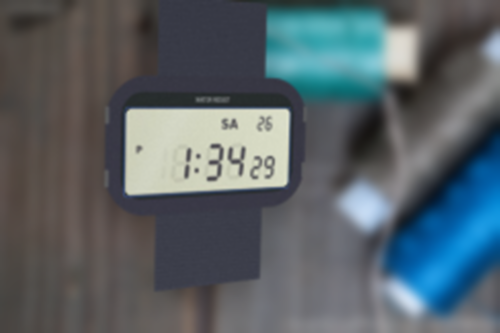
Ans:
h=1 m=34 s=29
